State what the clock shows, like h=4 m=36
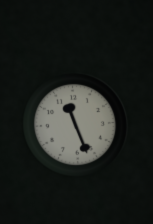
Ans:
h=11 m=27
